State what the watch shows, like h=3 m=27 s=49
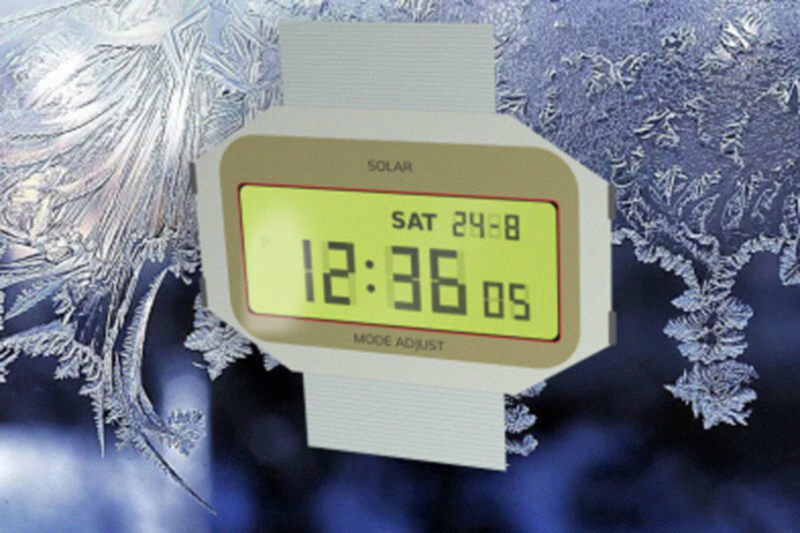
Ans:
h=12 m=36 s=5
